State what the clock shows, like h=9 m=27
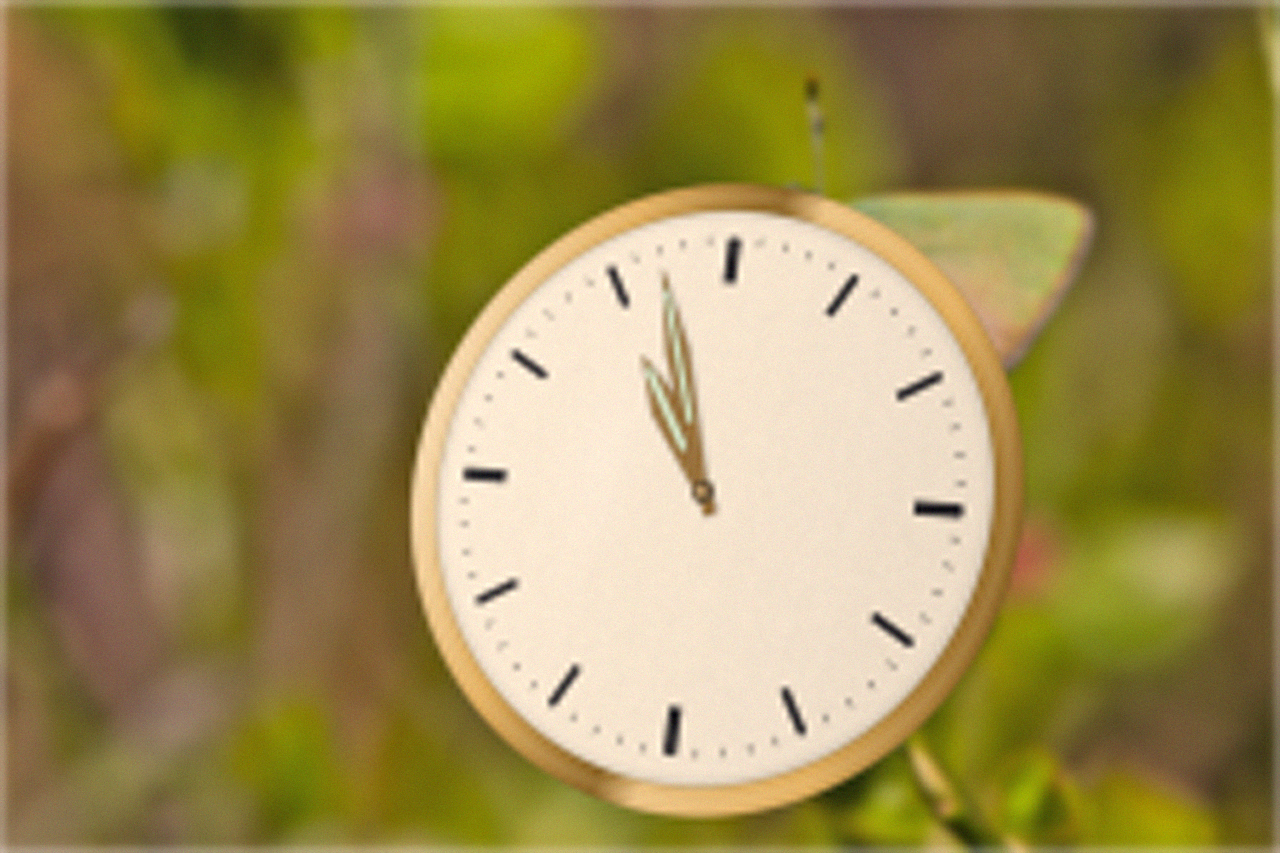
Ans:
h=10 m=57
